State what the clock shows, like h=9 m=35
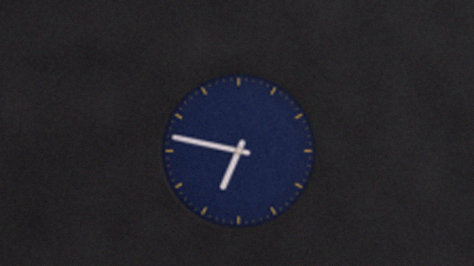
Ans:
h=6 m=47
